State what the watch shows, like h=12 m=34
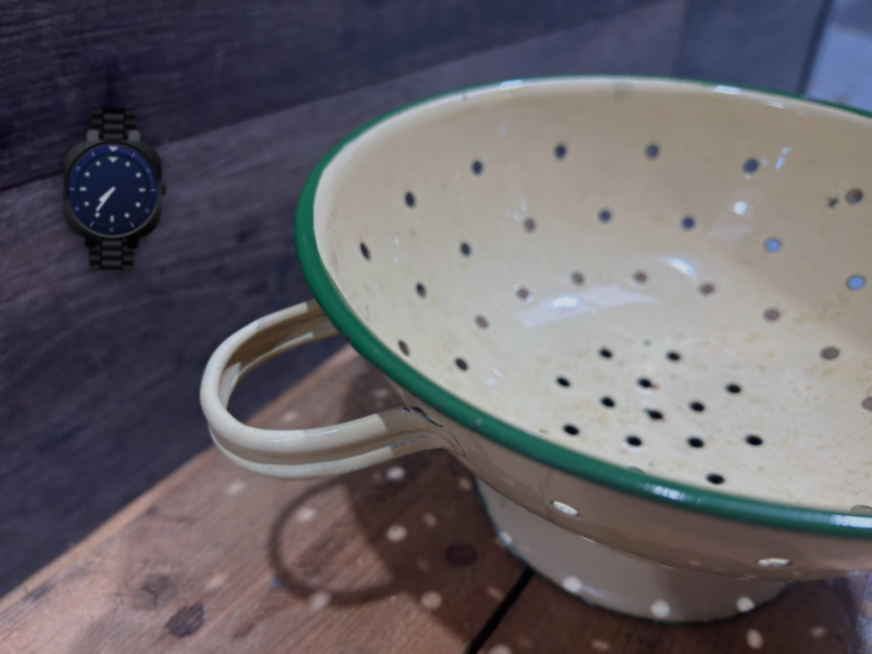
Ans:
h=7 m=36
